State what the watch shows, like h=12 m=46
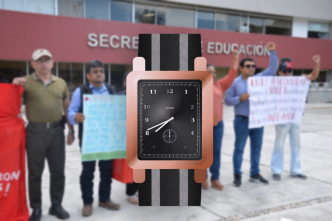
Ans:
h=7 m=41
